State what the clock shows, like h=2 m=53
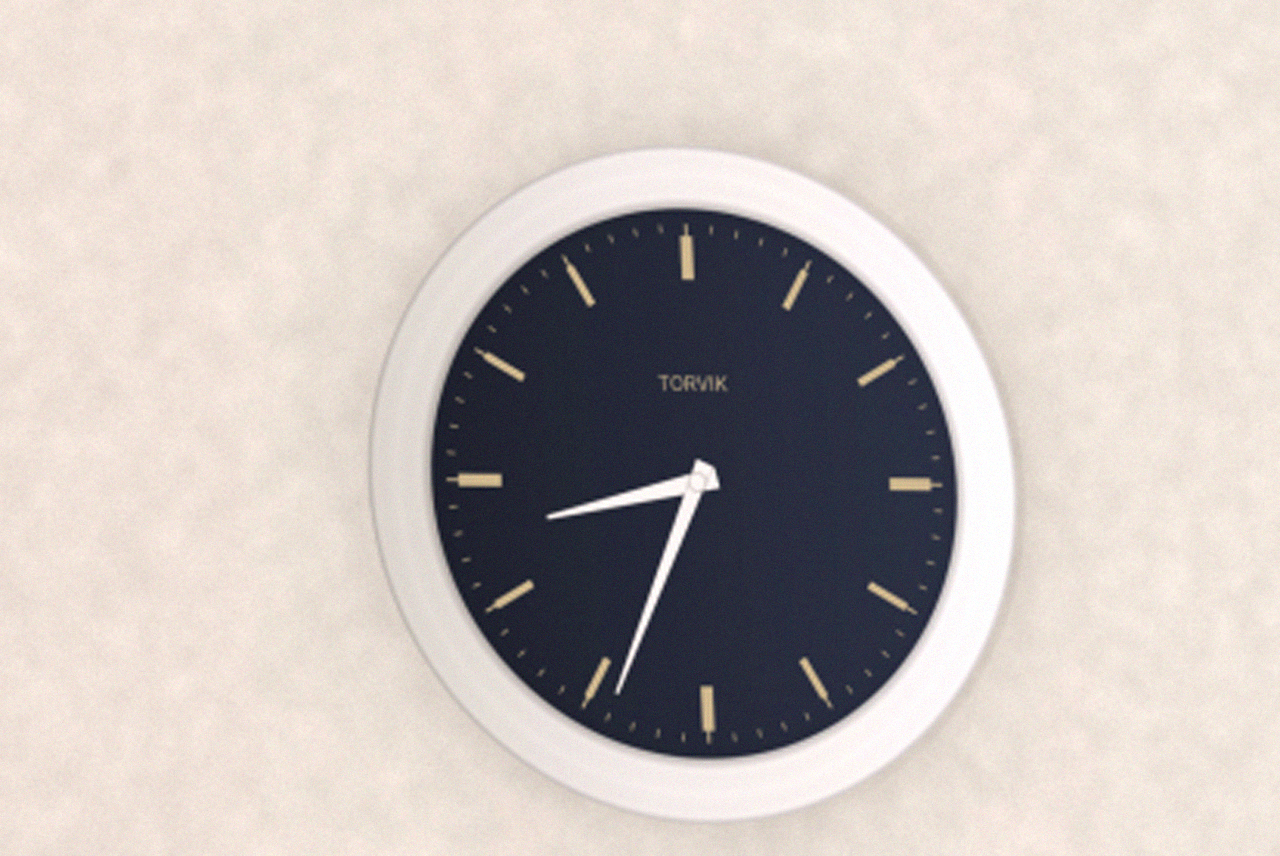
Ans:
h=8 m=34
